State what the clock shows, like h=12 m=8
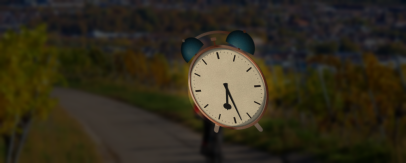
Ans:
h=6 m=28
